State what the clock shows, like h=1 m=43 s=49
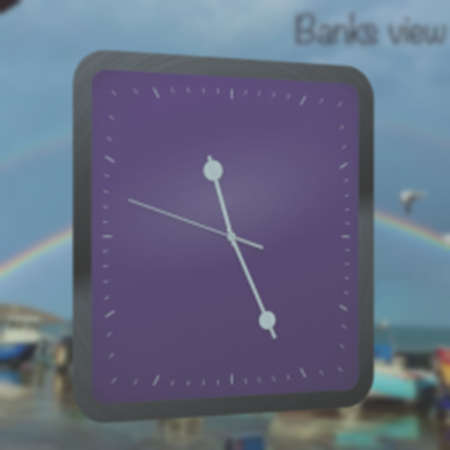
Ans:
h=11 m=25 s=48
